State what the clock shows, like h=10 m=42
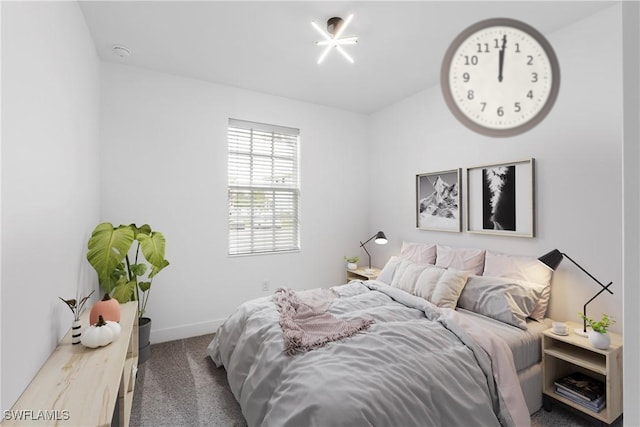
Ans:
h=12 m=1
